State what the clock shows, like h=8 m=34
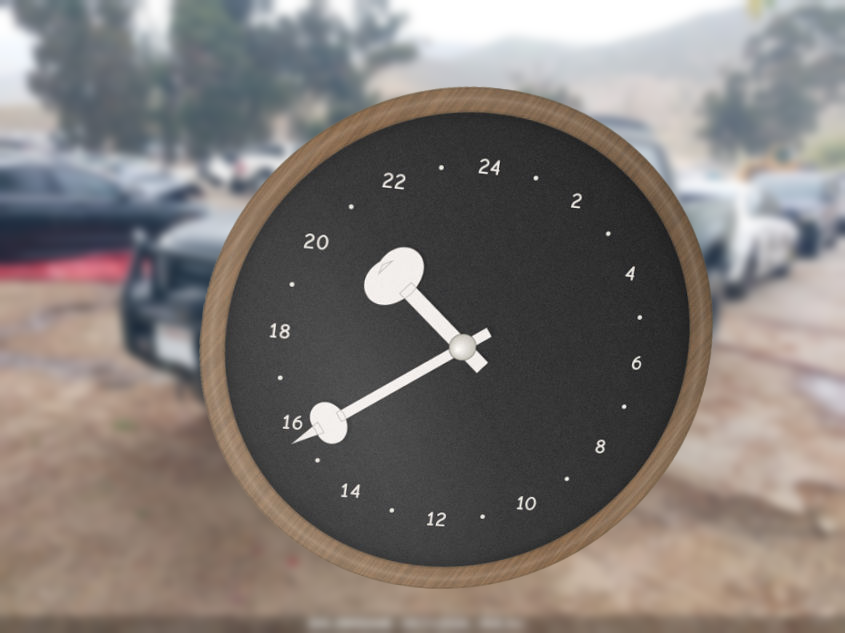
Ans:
h=20 m=39
